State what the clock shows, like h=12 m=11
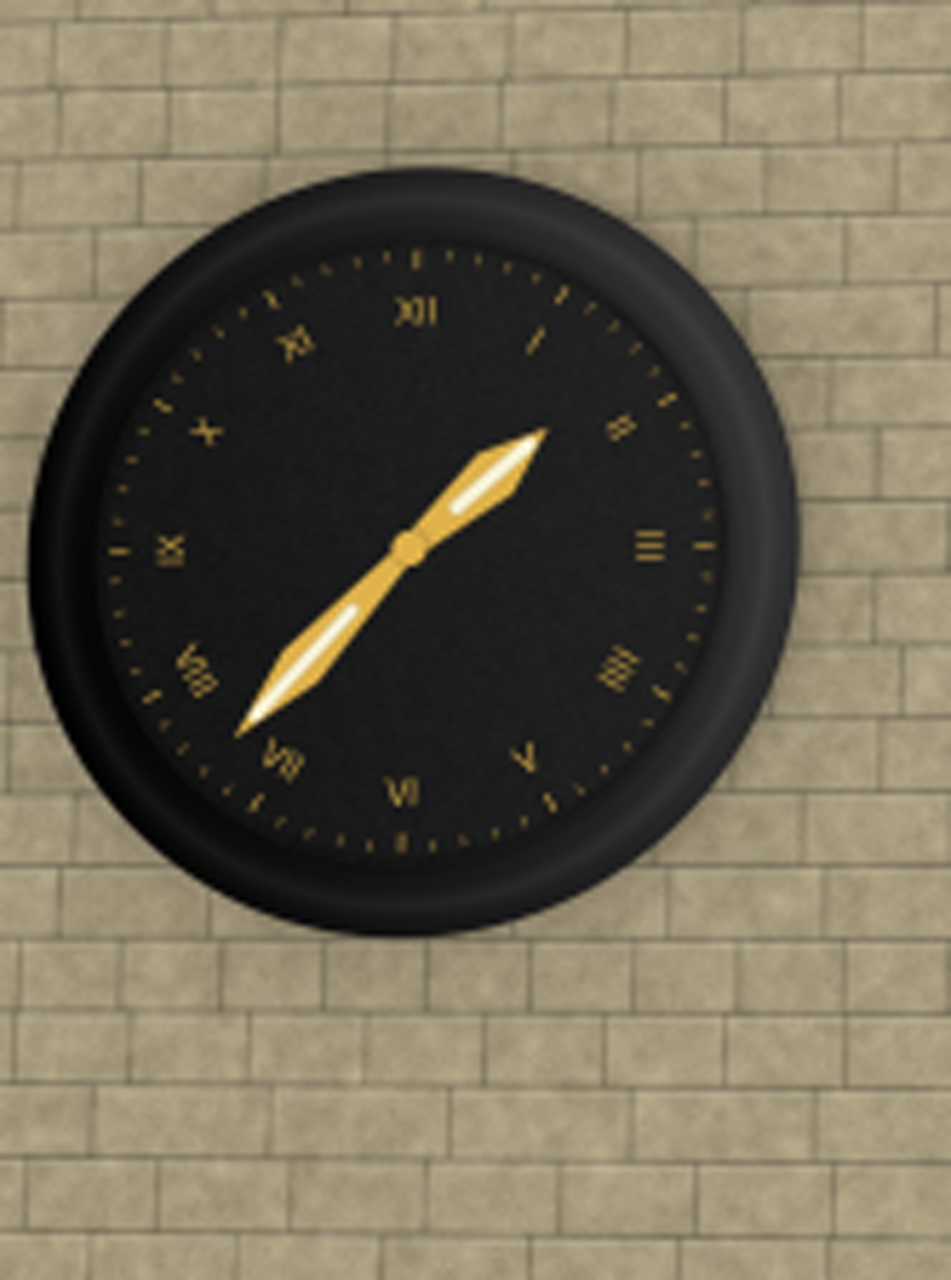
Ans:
h=1 m=37
